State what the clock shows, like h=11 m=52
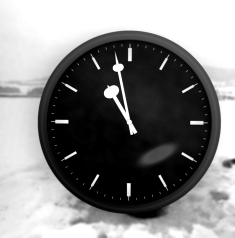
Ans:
h=10 m=58
